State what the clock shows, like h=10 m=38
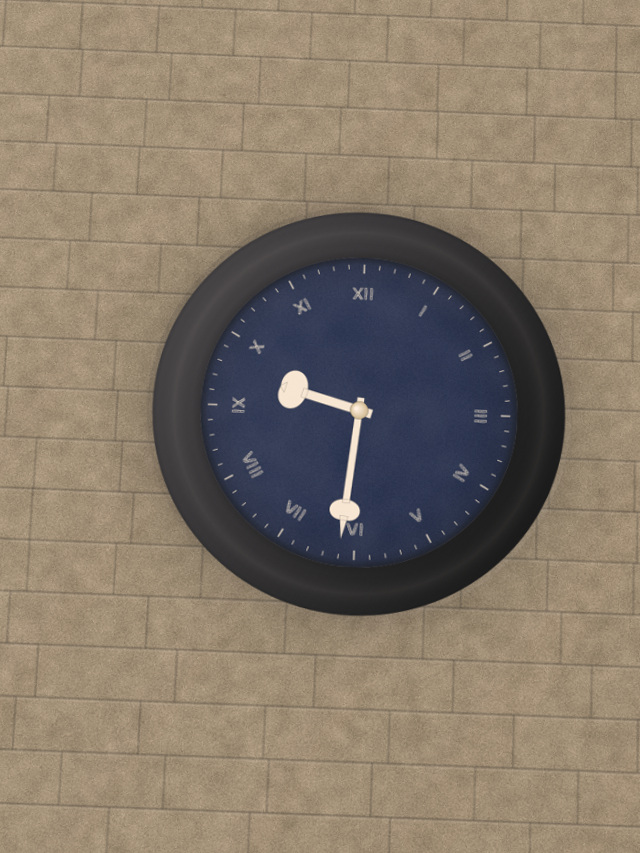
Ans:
h=9 m=31
